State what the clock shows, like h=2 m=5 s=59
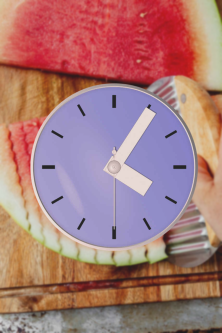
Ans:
h=4 m=5 s=30
